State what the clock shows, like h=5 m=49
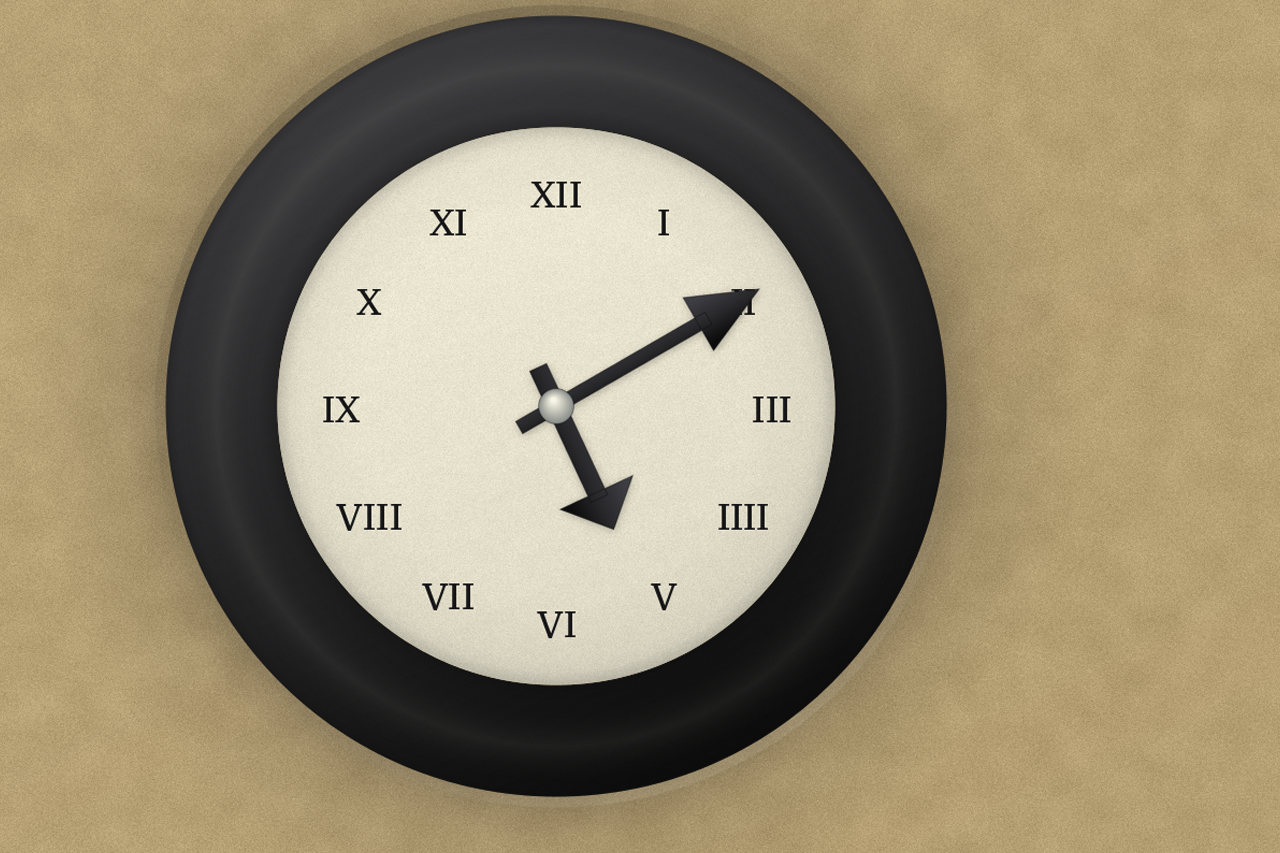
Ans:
h=5 m=10
